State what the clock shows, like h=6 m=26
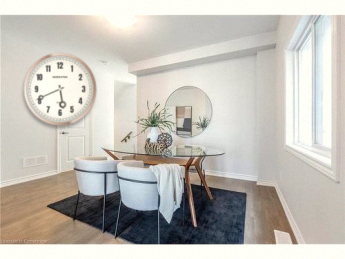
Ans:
h=5 m=41
